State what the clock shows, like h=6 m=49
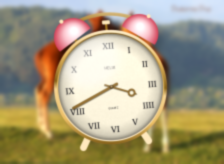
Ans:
h=3 m=41
